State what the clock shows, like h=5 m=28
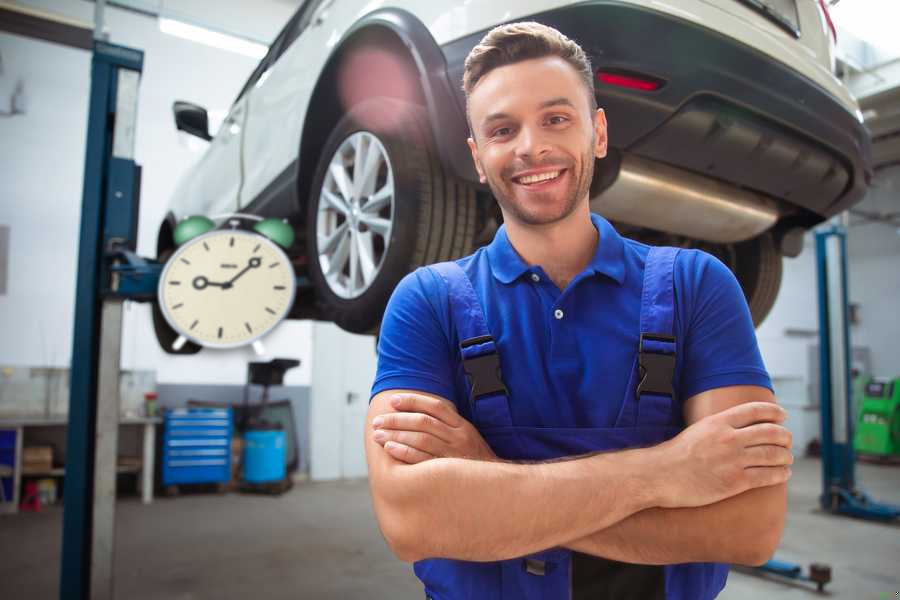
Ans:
h=9 m=7
